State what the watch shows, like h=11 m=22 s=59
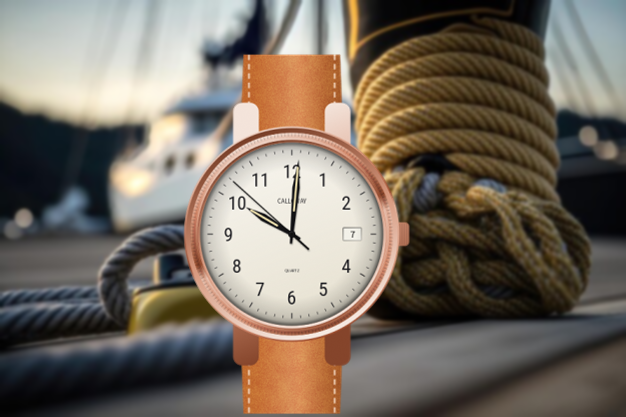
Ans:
h=10 m=0 s=52
